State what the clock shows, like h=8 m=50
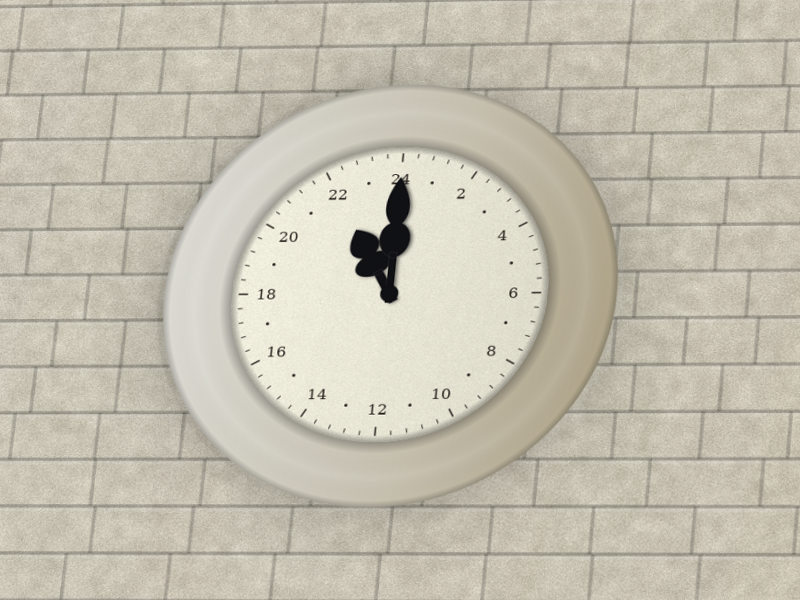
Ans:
h=22 m=0
